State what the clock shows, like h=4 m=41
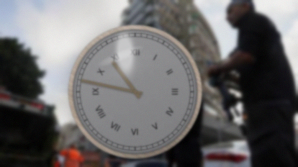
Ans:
h=10 m=47
